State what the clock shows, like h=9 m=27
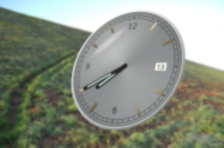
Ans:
h=7 m=40
